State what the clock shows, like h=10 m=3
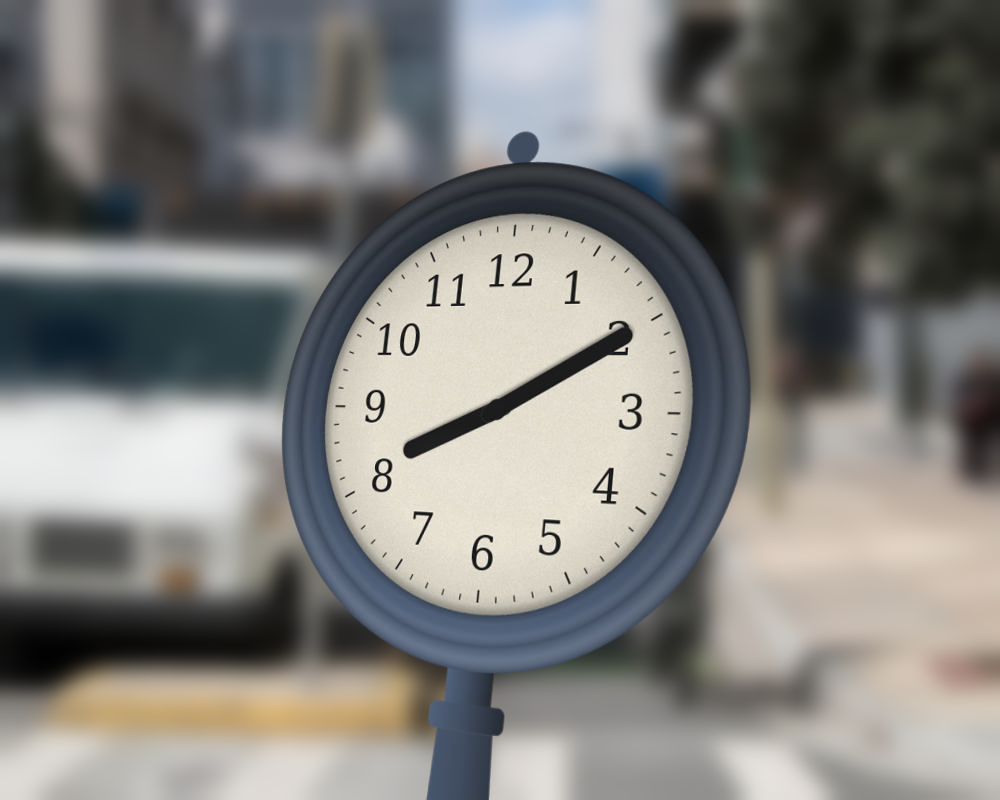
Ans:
h=8 m=10
